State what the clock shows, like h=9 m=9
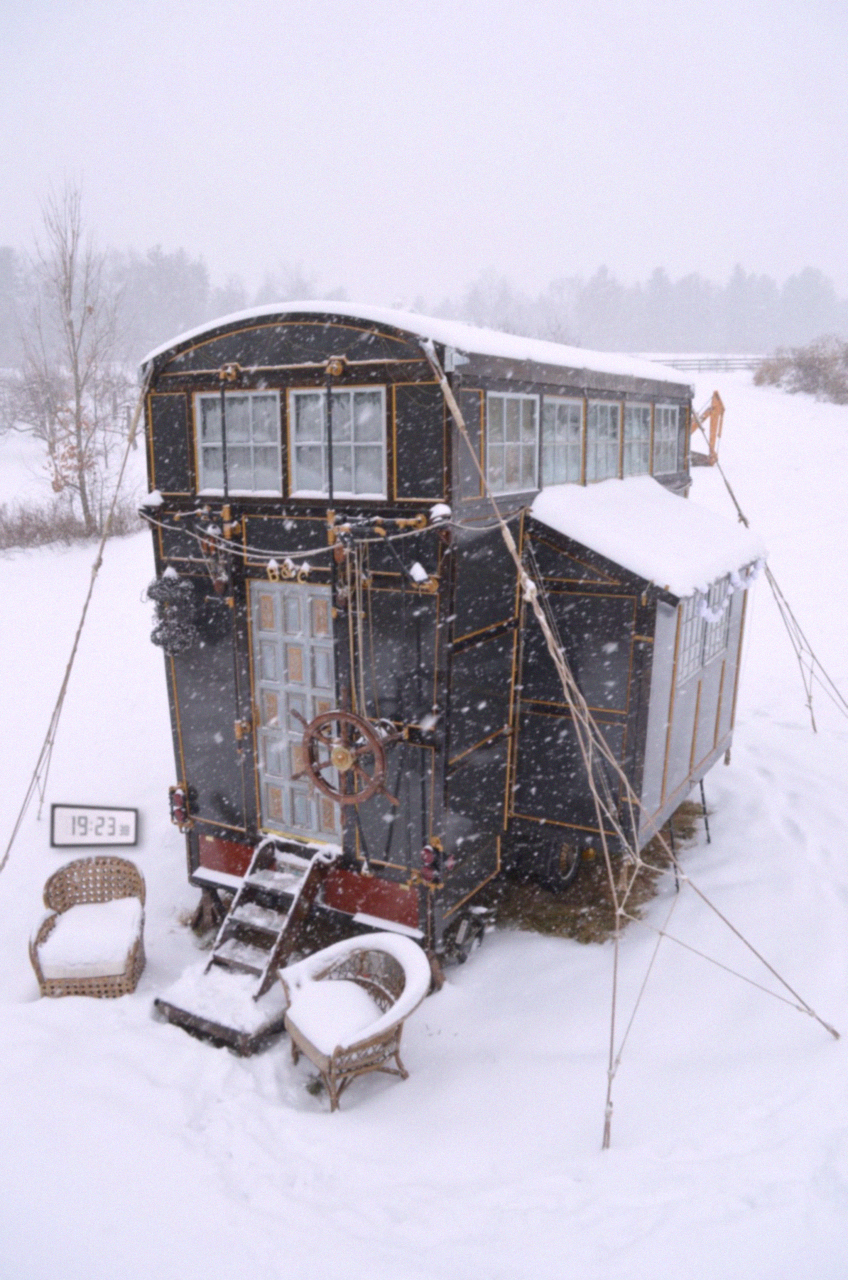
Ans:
h=19 m=23
